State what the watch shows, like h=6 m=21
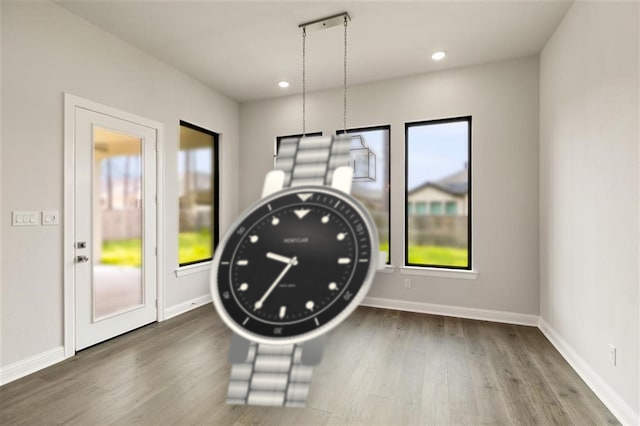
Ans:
h=9 m=35
